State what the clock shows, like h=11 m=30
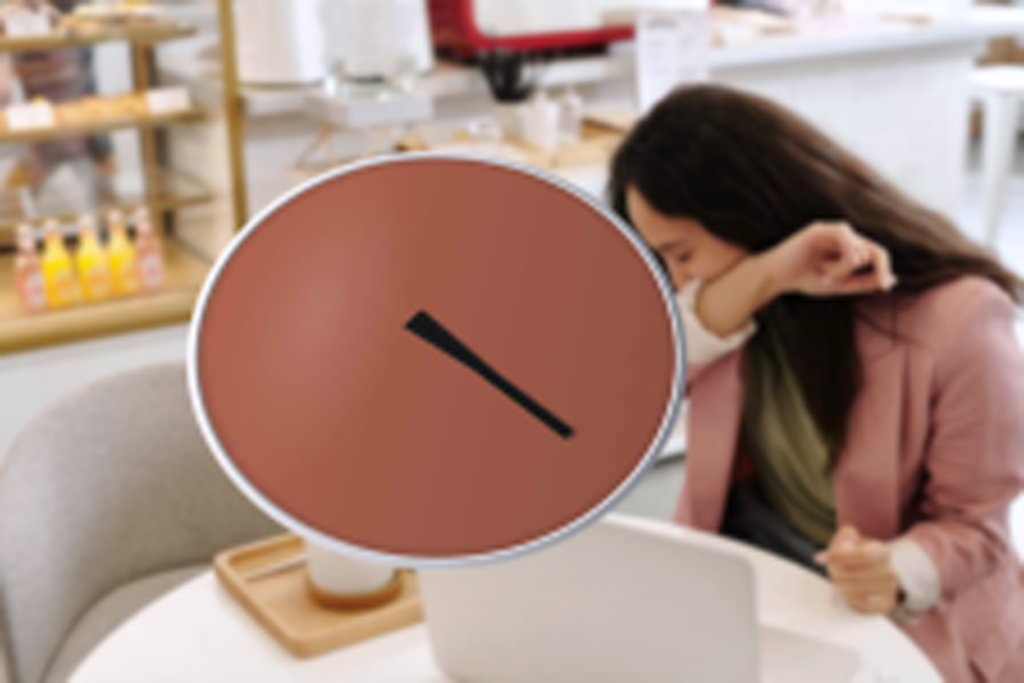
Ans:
h=4 m=22
